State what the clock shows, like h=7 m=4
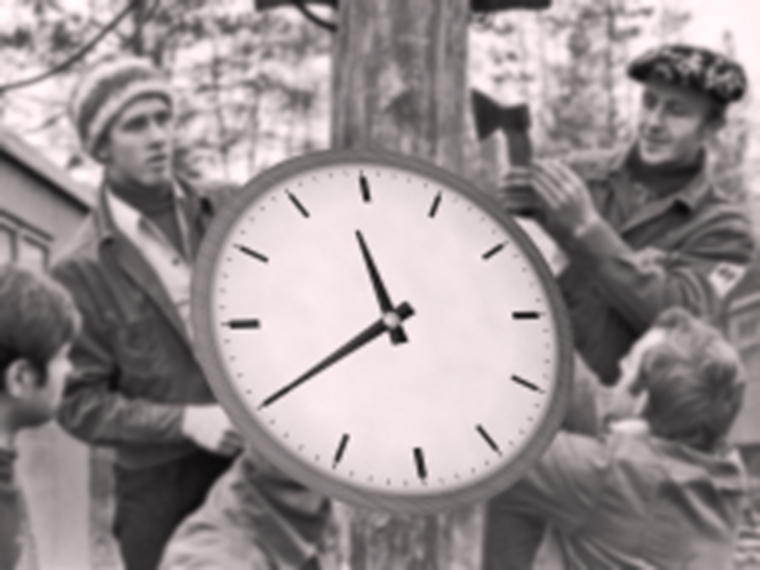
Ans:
h=11 m=40
